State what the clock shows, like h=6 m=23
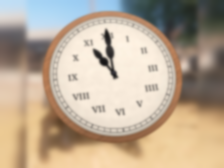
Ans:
h=11 m=0
